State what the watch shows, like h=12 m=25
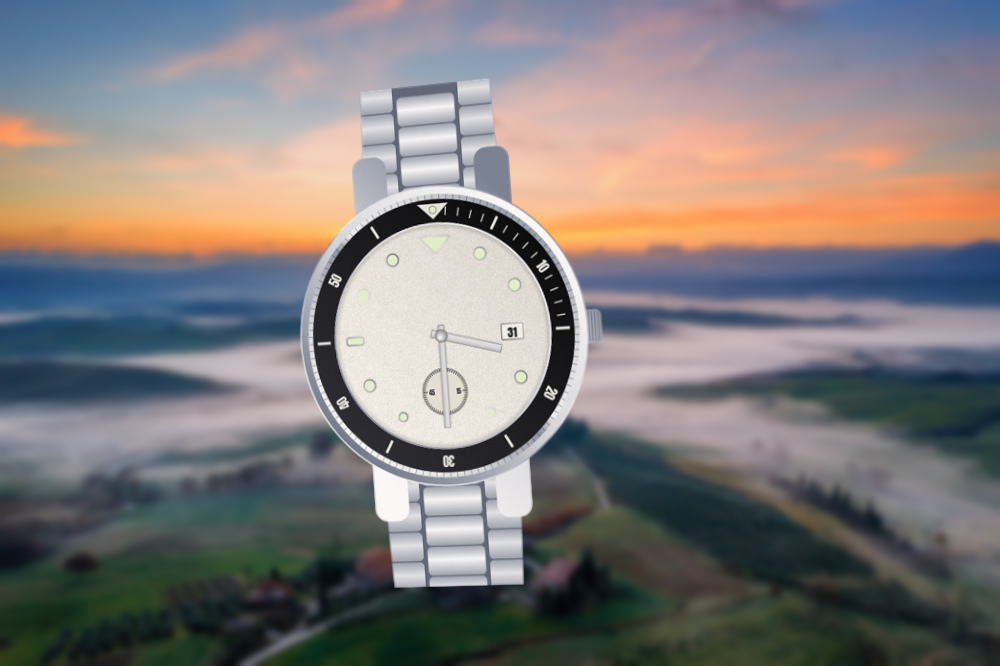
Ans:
h=3 m=30
